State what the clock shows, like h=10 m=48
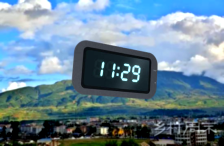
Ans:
h=11 m=29
